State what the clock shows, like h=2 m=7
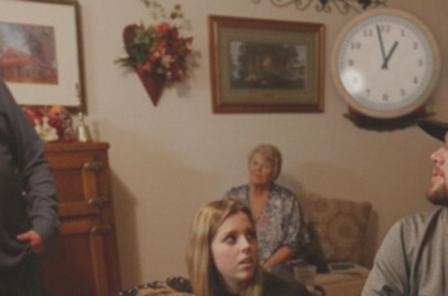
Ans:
h=12 m=58
